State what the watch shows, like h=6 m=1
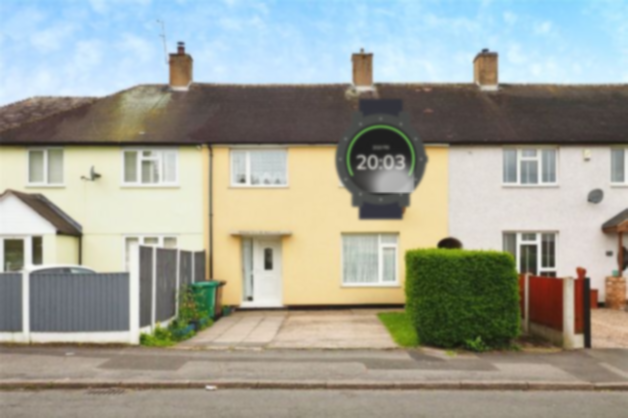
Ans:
h=20 m=3
